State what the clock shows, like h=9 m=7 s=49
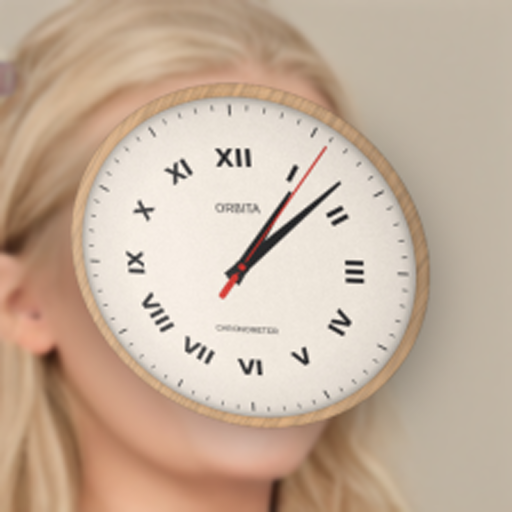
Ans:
h=1 m=8 s=6
